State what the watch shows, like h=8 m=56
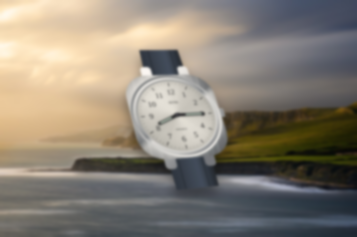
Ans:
h=8 m=15
